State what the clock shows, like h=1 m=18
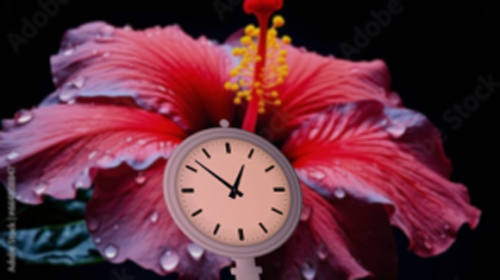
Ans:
h=12 m=52
